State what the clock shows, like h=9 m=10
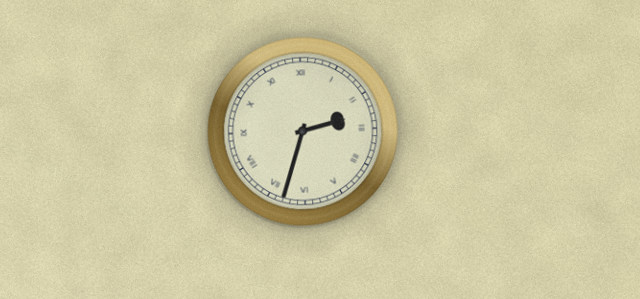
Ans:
h=2 m=33
